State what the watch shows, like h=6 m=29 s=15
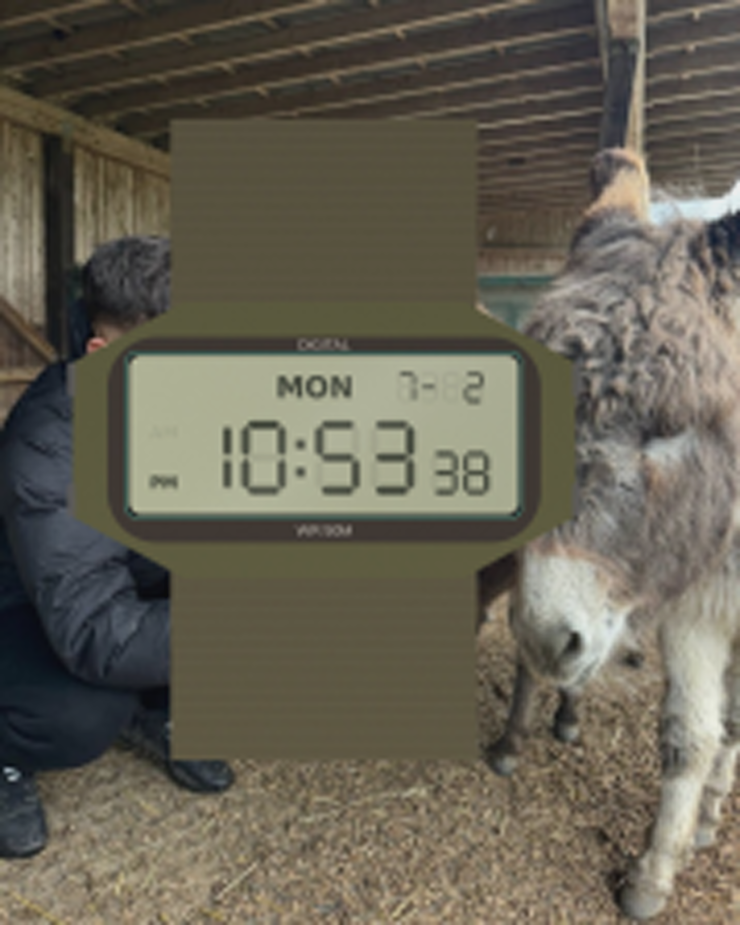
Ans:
h=10 m=53 s=38
